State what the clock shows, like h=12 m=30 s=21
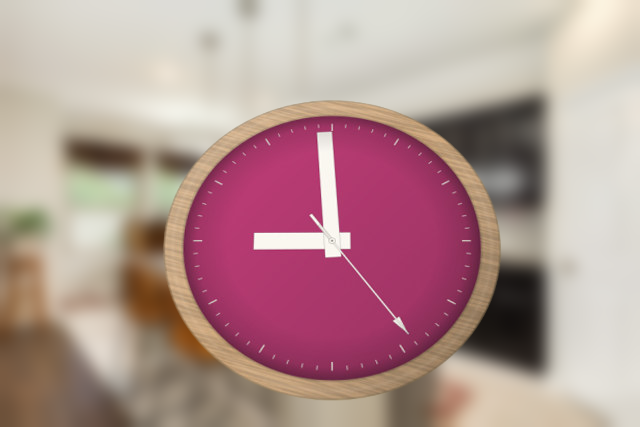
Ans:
h=8 m=59 s=24
